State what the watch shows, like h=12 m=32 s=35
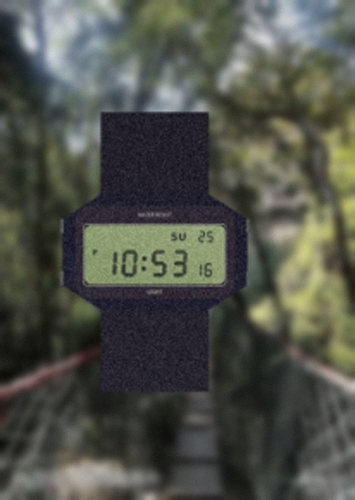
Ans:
h=10 m=53 s=16
